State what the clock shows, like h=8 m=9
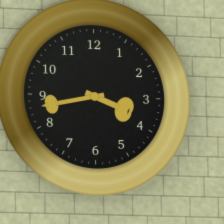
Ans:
h=3 m=43
